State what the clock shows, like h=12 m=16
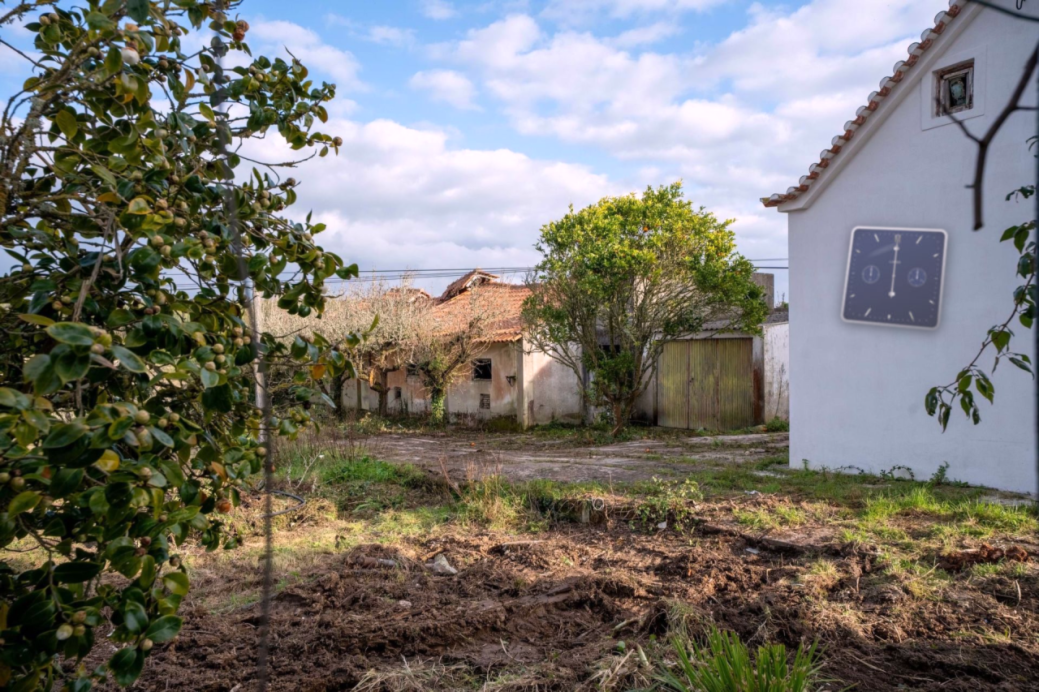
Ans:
h=6 m=0
